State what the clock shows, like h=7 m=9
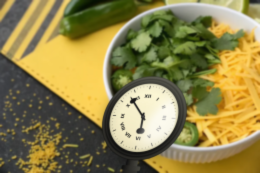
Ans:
h=5 m=53
